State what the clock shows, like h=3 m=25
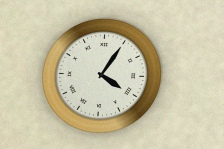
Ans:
h=4 m=5
